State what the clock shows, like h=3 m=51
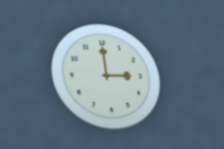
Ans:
h=3 m=0
